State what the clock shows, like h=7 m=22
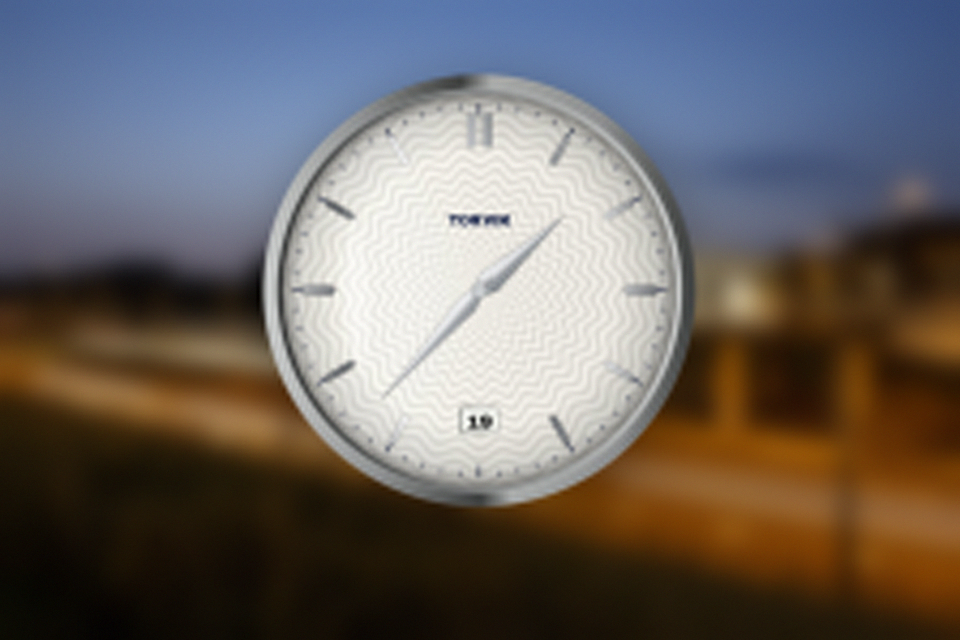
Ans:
h=1 m=37
